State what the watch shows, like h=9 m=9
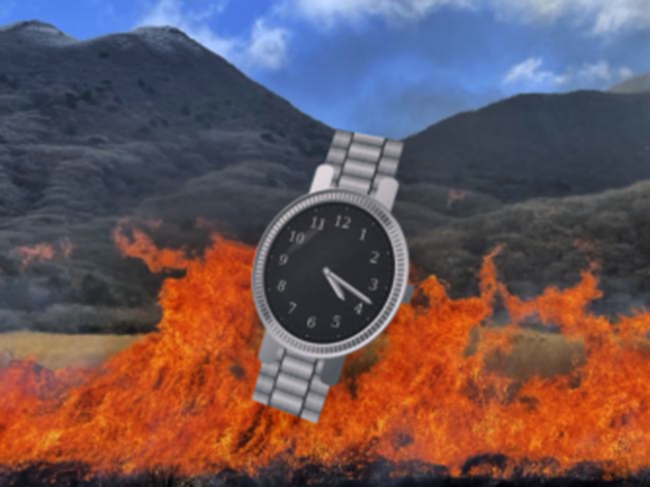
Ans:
h=4 m=18
